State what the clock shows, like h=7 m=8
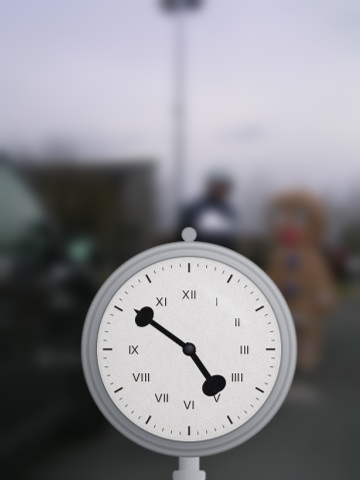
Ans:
h=4 m=51
